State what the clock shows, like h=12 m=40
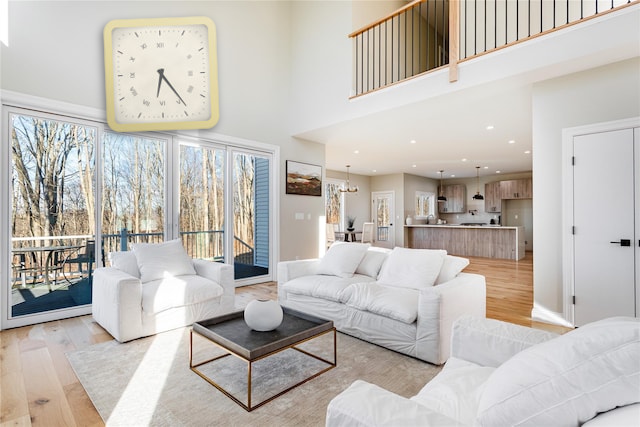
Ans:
h=6 m=24
